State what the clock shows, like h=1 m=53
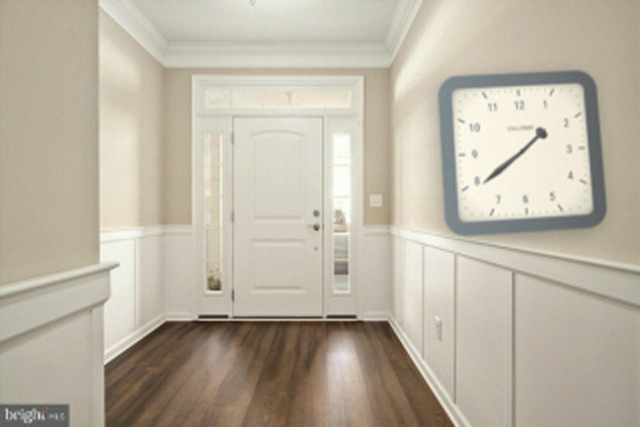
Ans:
h=1 m=39
